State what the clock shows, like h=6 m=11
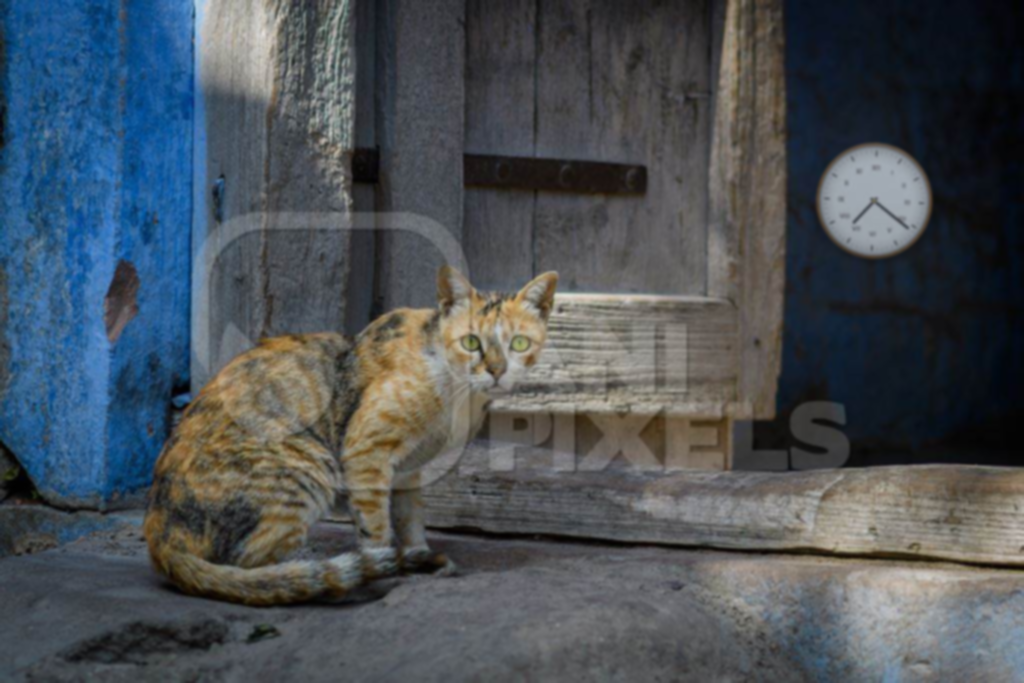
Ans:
h=7 m=21
